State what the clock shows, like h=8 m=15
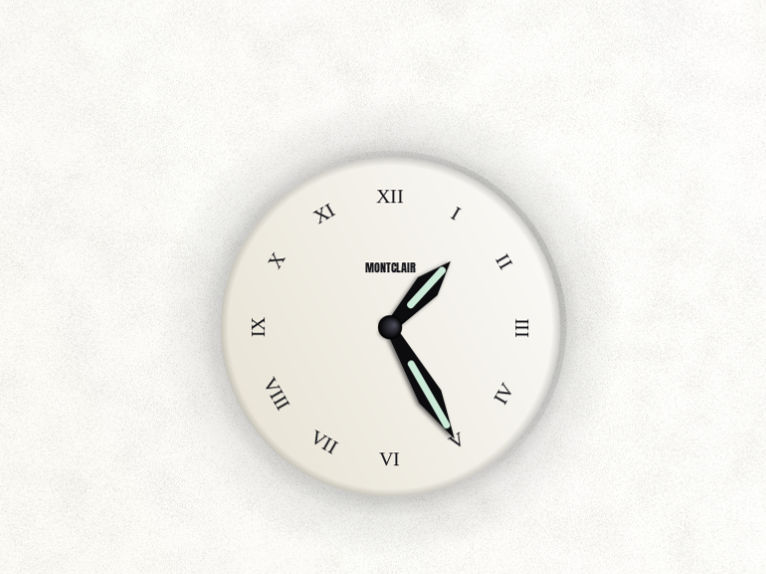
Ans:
h=1 m=25
